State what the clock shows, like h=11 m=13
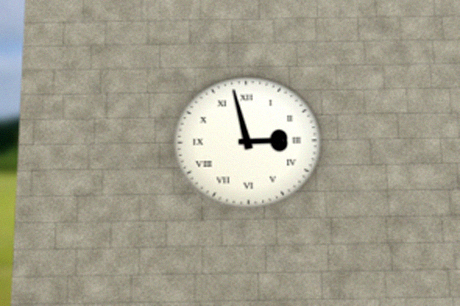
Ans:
h=2 m=58
